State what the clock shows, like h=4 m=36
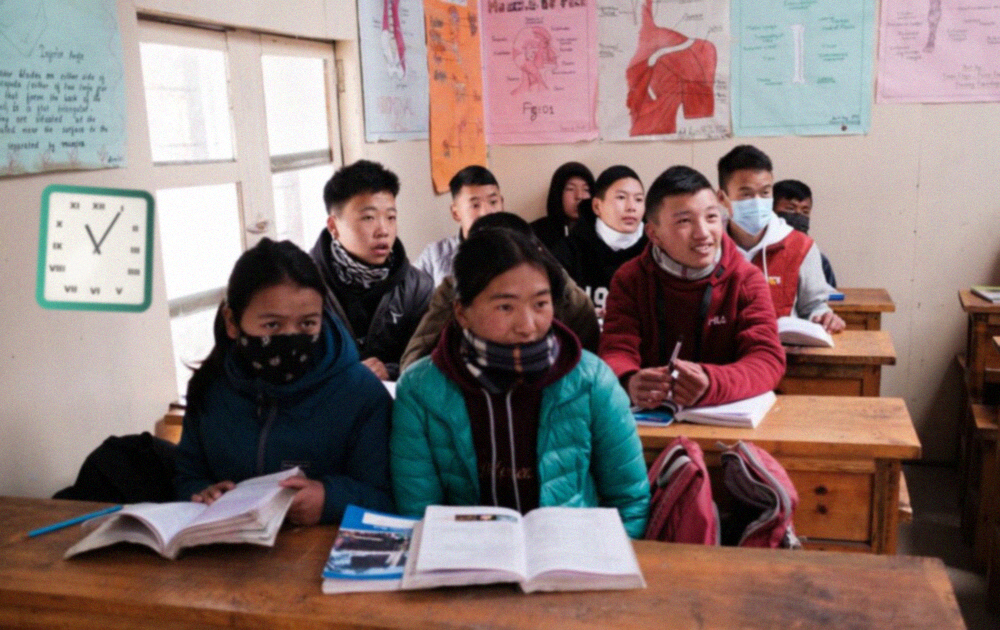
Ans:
h=11 m=5
